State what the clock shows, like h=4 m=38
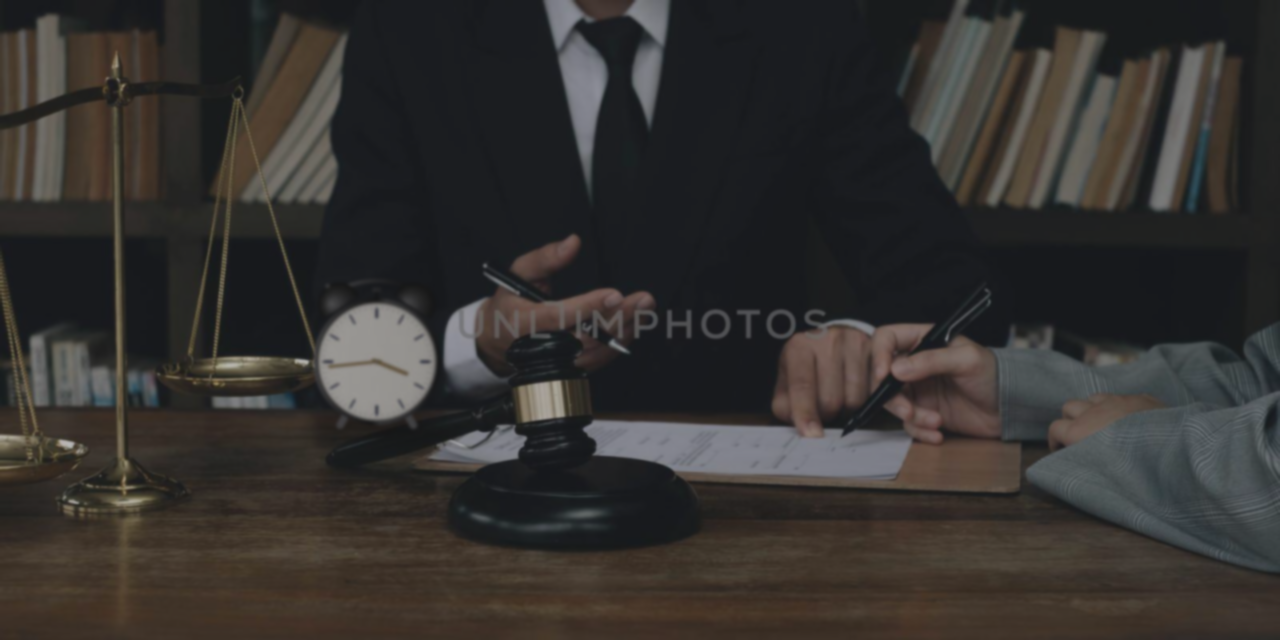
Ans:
h=3 m=44
